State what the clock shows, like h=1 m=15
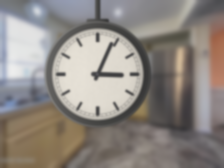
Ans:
h=3 m=4
